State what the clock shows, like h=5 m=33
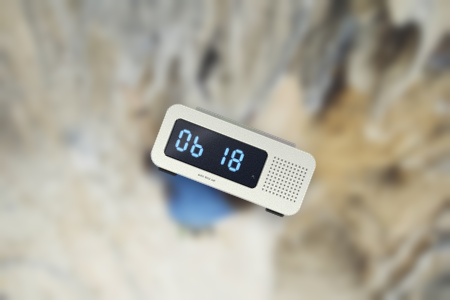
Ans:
h=6 m=18
